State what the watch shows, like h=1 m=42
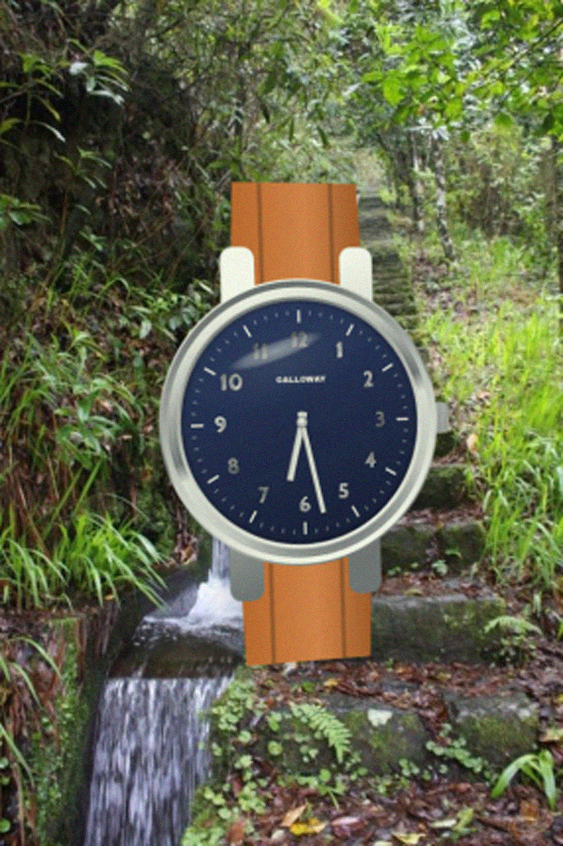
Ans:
h=6 m=28
